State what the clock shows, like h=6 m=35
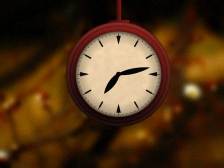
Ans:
h=7 m=13
